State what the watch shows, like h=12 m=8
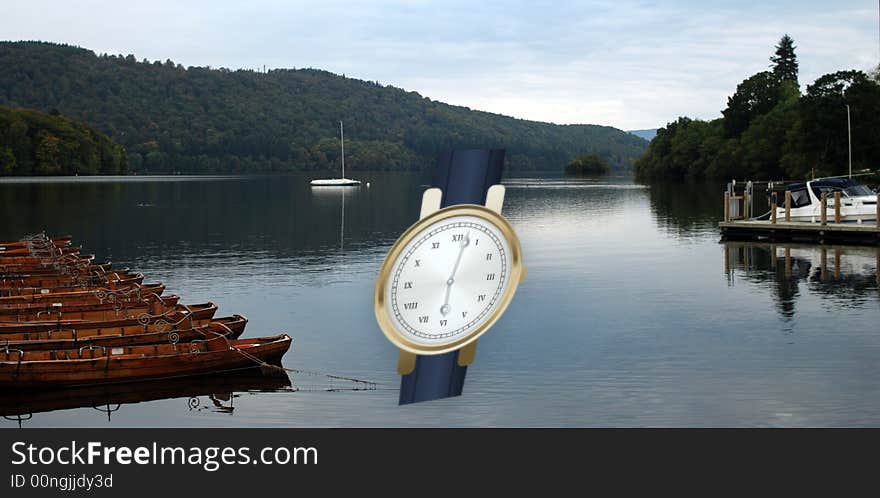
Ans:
h=6 m=2
